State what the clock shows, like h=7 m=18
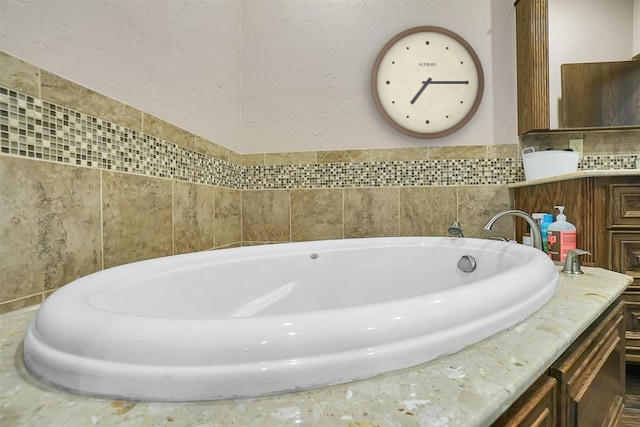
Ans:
h=7 m=15
